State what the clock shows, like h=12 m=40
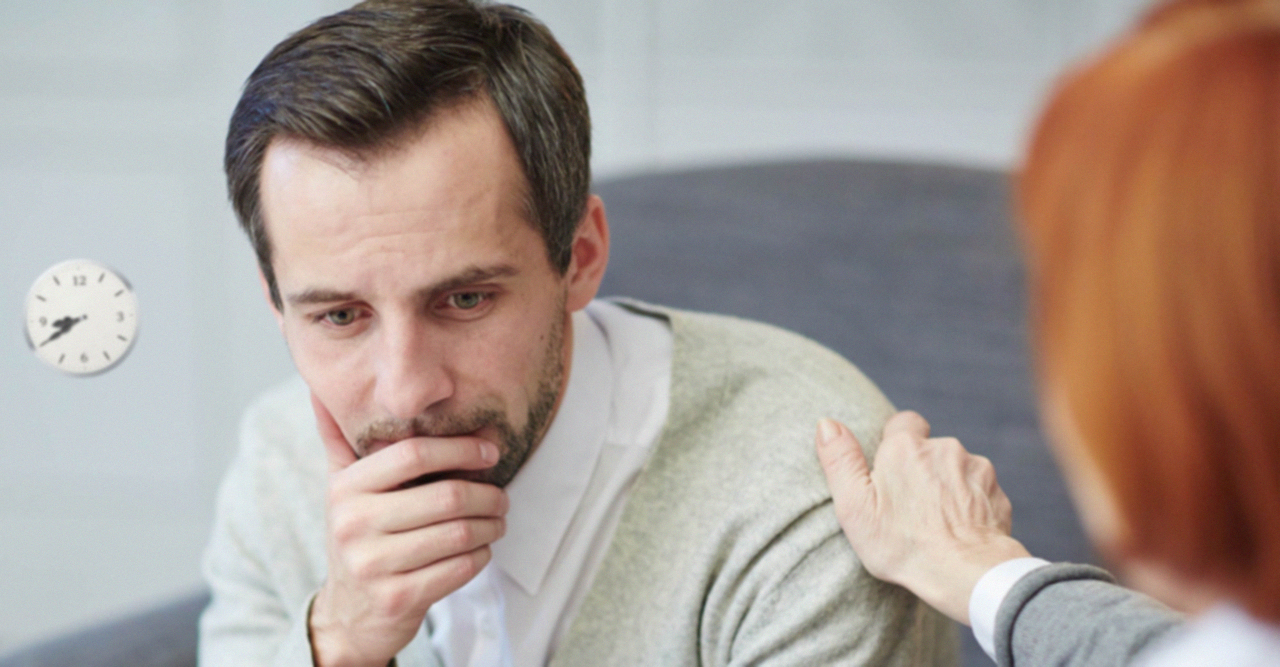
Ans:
h=8 m=40
